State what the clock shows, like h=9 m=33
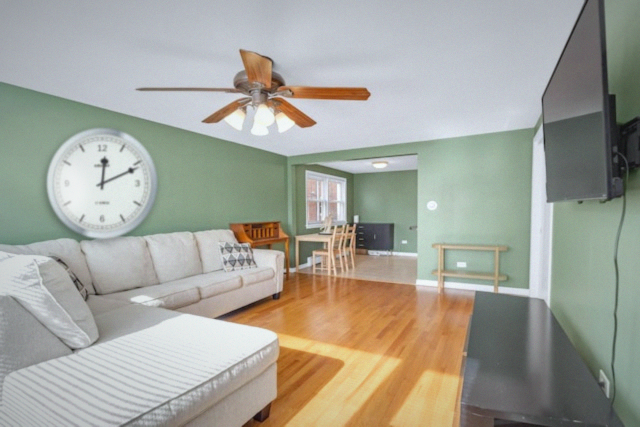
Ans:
h=12 m=11
